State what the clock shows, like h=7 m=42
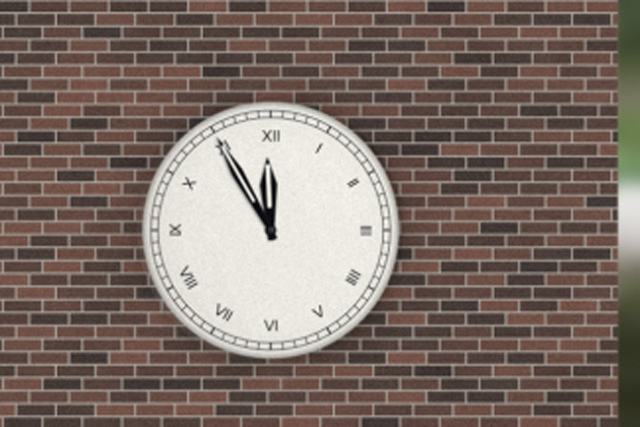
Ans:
h=11 m=55
